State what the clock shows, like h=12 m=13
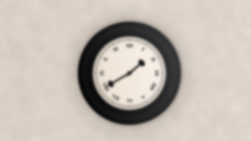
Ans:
h=1 m=40
